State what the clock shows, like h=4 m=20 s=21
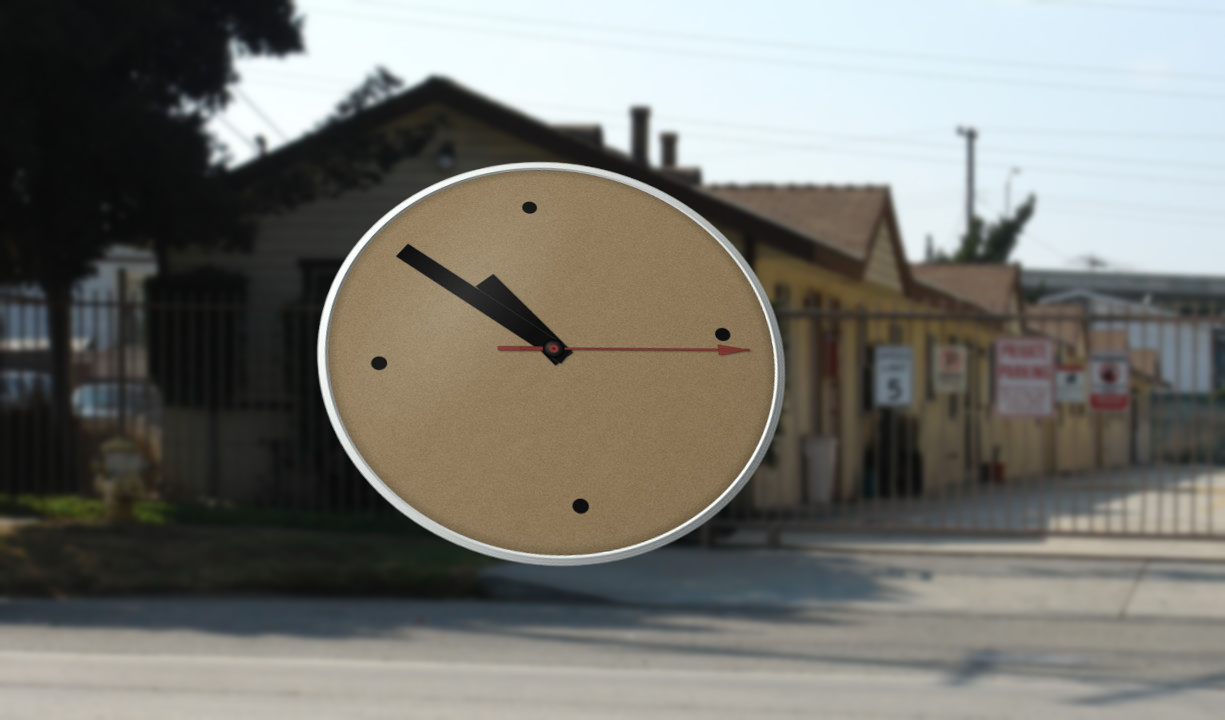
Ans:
h=10 m=52 s=16
